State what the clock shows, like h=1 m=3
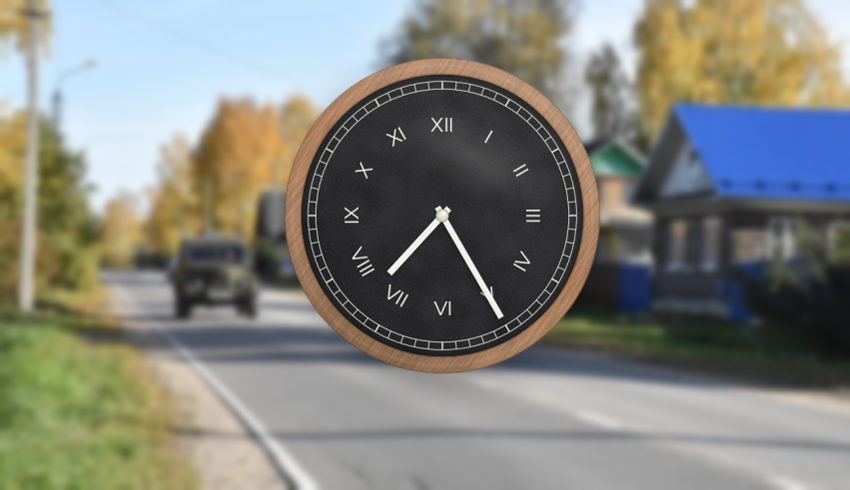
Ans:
h=7 m=25
